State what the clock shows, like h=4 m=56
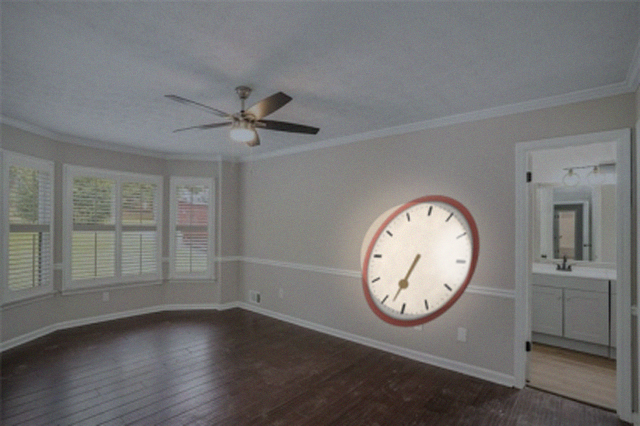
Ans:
h=6 m=33
